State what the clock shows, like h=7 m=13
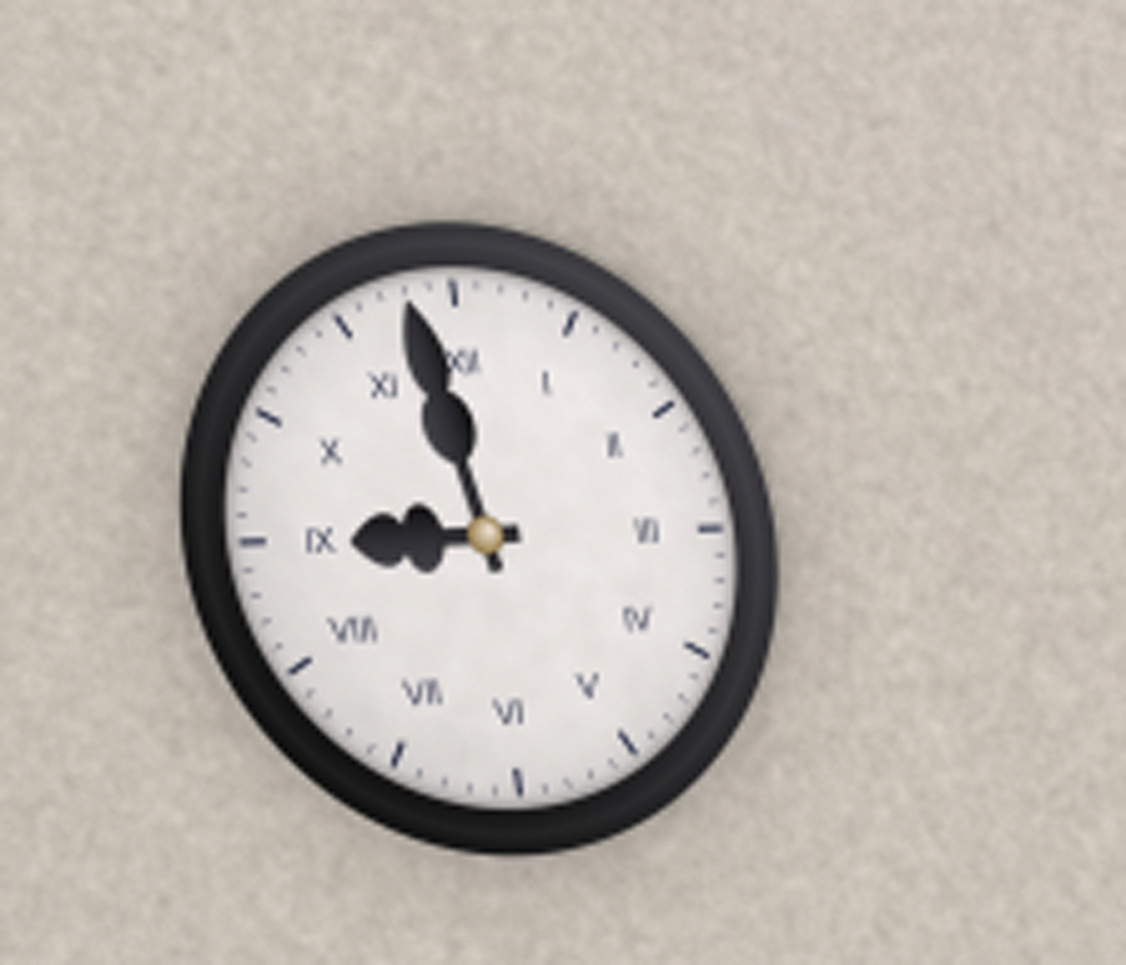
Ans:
h=8 m=58
